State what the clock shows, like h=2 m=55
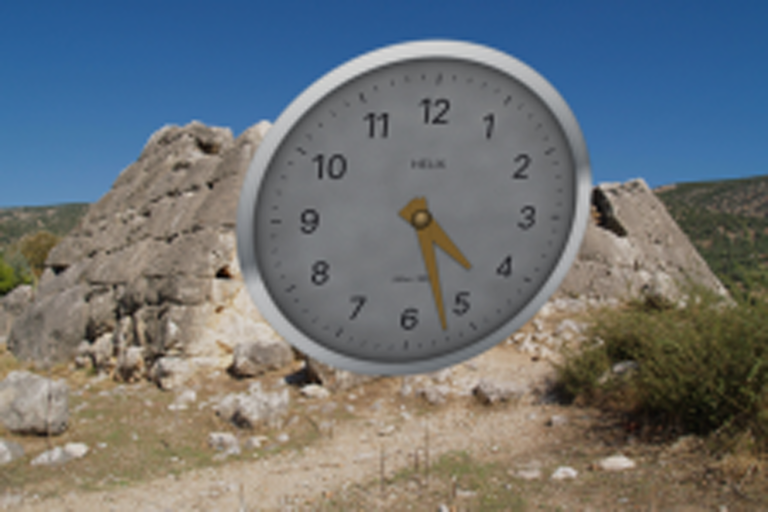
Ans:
h=4 m=27
